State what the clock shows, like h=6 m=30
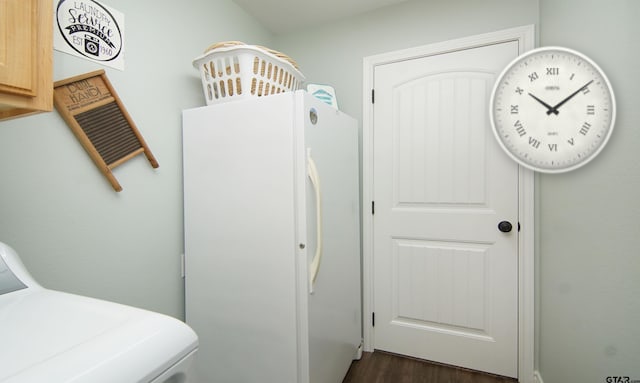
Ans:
h=10 m=9
